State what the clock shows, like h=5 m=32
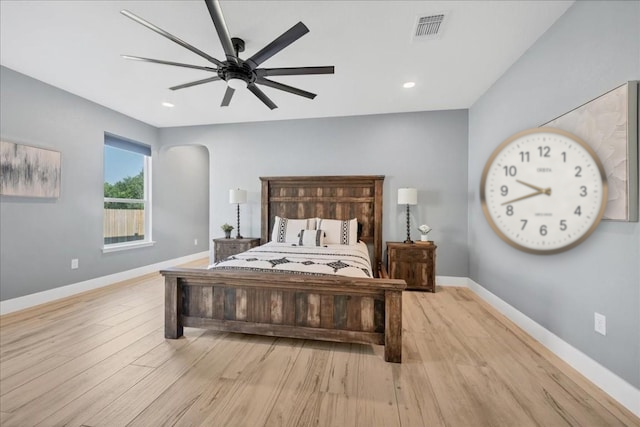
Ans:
h=9 m=42
